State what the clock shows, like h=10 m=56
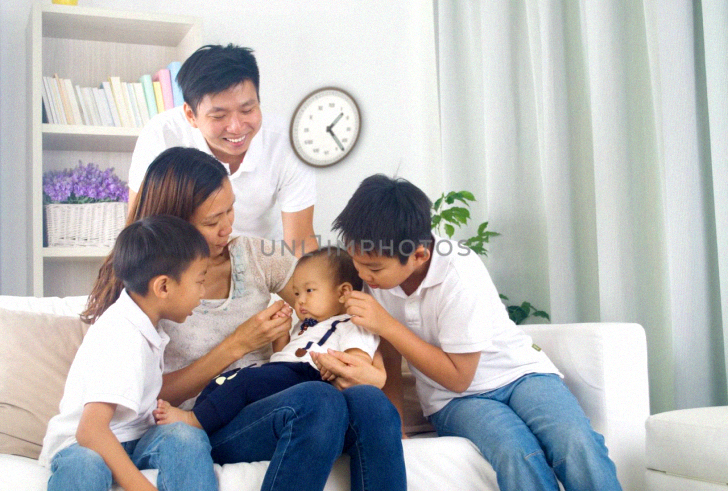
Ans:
h=1 m=23
